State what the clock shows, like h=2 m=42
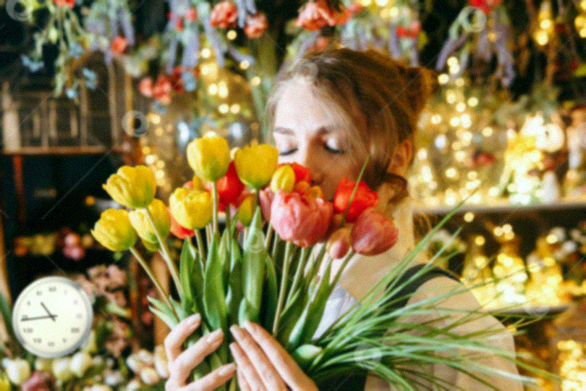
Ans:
h=10 m=44
